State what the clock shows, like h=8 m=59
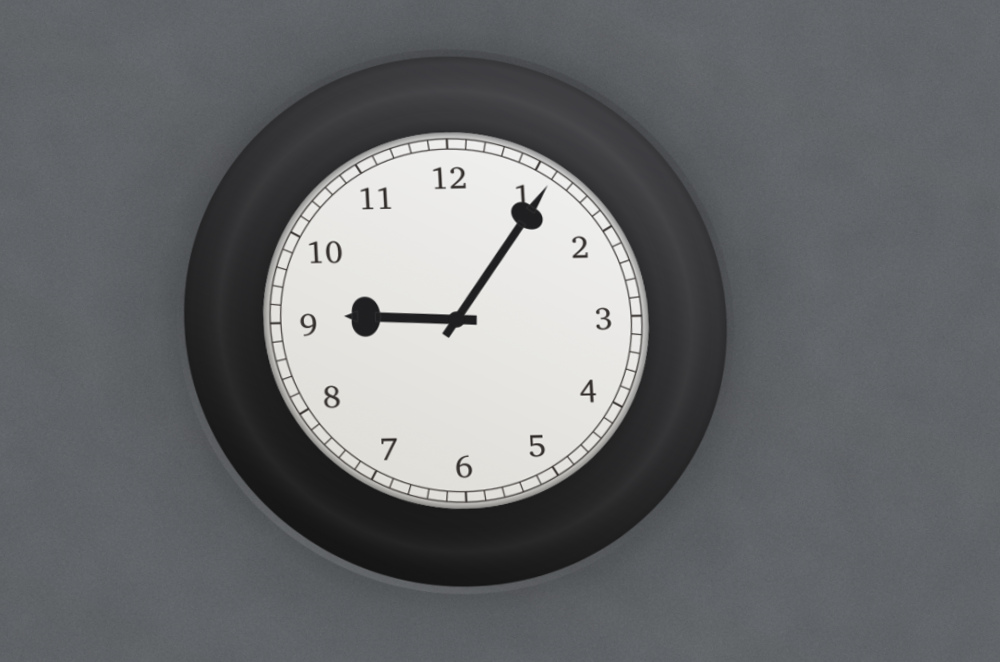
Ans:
h=9 m=6
